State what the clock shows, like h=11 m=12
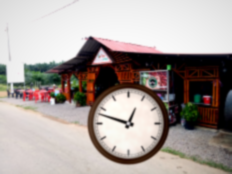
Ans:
h=12 m=48
